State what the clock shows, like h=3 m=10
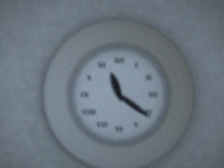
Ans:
h=11 m=21
